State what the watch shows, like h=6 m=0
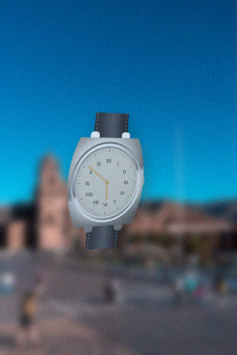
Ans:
h=5 m=51
